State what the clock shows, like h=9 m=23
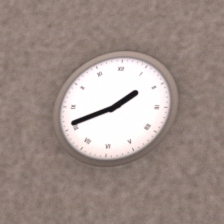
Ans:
h=1 m=41
